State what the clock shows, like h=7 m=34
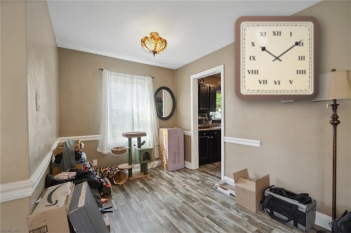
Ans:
h=10 m=9
